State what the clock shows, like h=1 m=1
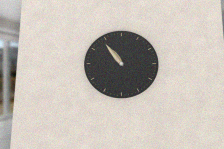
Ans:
h=10 m=54
